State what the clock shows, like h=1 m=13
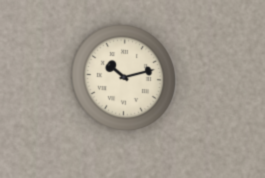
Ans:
h=10 m=12
